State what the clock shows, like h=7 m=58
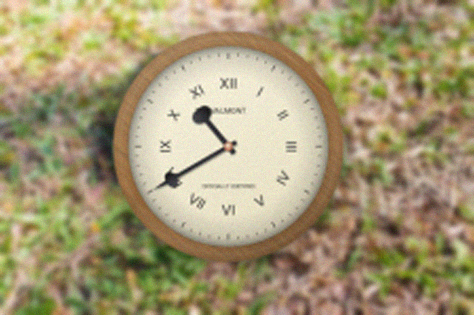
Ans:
h=10 m=40
